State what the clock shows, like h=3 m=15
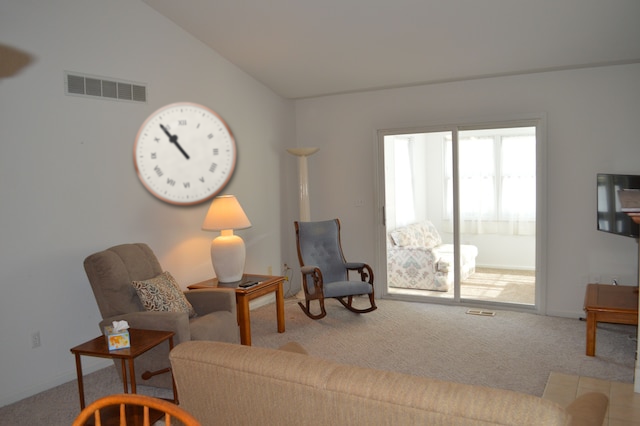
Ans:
h=10 m=54
